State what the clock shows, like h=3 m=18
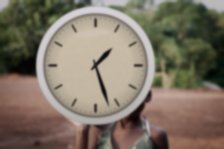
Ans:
h=1 m=27
